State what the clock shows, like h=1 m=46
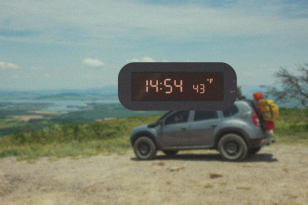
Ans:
h=14 m=54
